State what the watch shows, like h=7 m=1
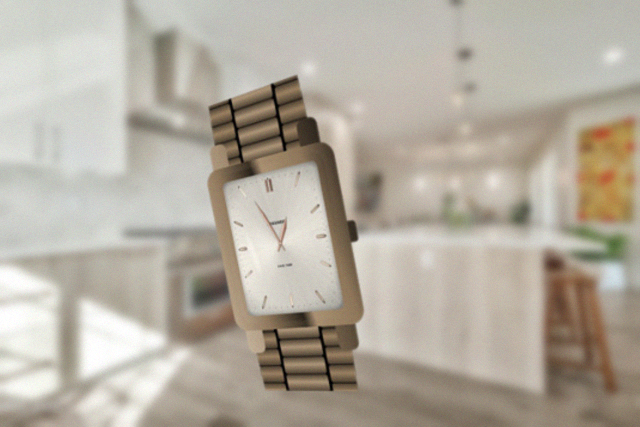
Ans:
h=12 m=56
